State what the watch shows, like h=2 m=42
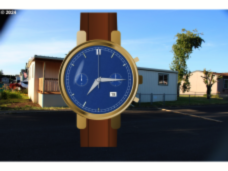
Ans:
h=7 m=15
